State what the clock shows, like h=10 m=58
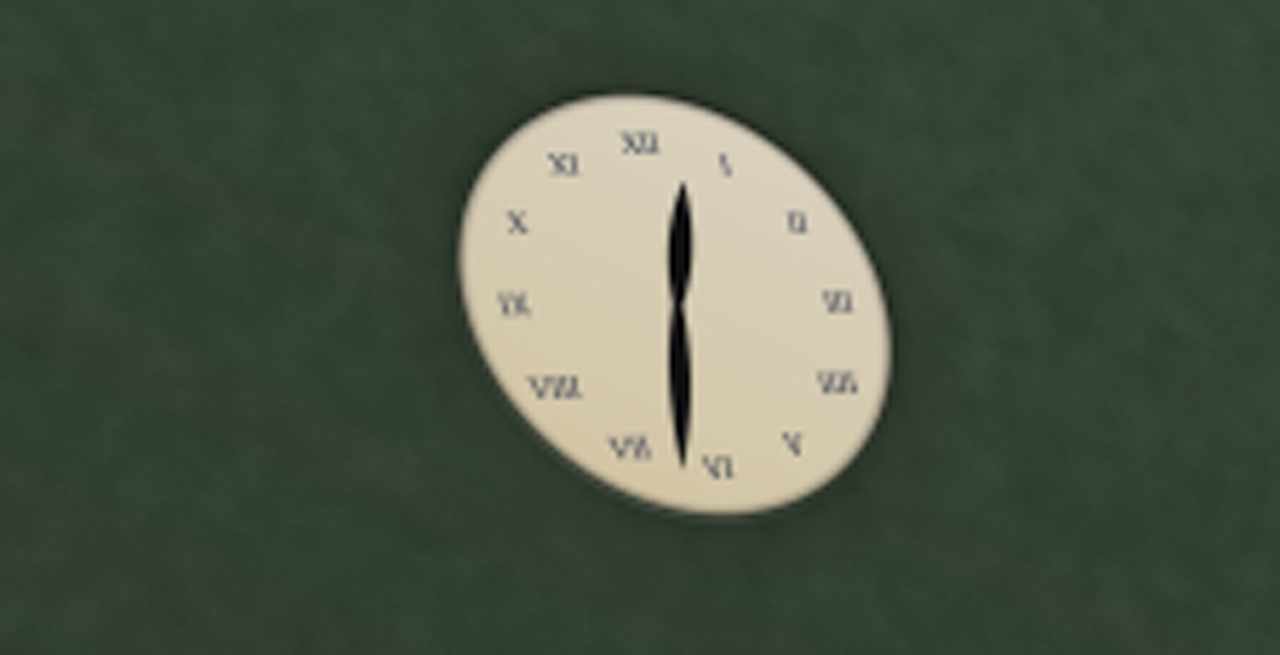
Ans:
h=12 m=32
